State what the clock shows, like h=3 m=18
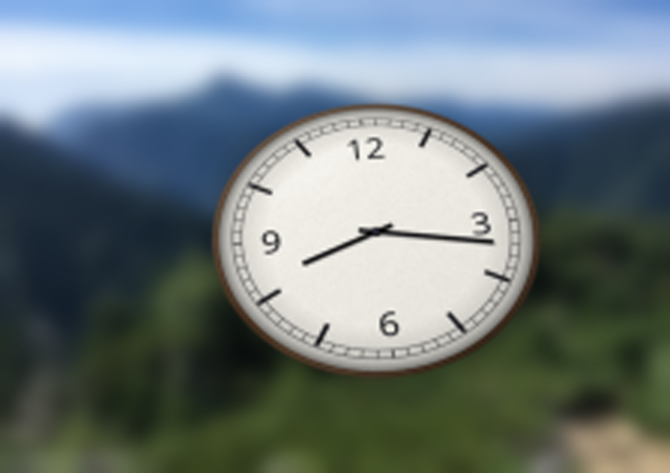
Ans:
h=8 m=17
